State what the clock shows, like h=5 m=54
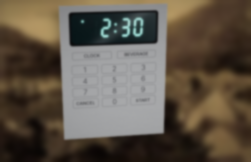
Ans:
h=2 m=30
